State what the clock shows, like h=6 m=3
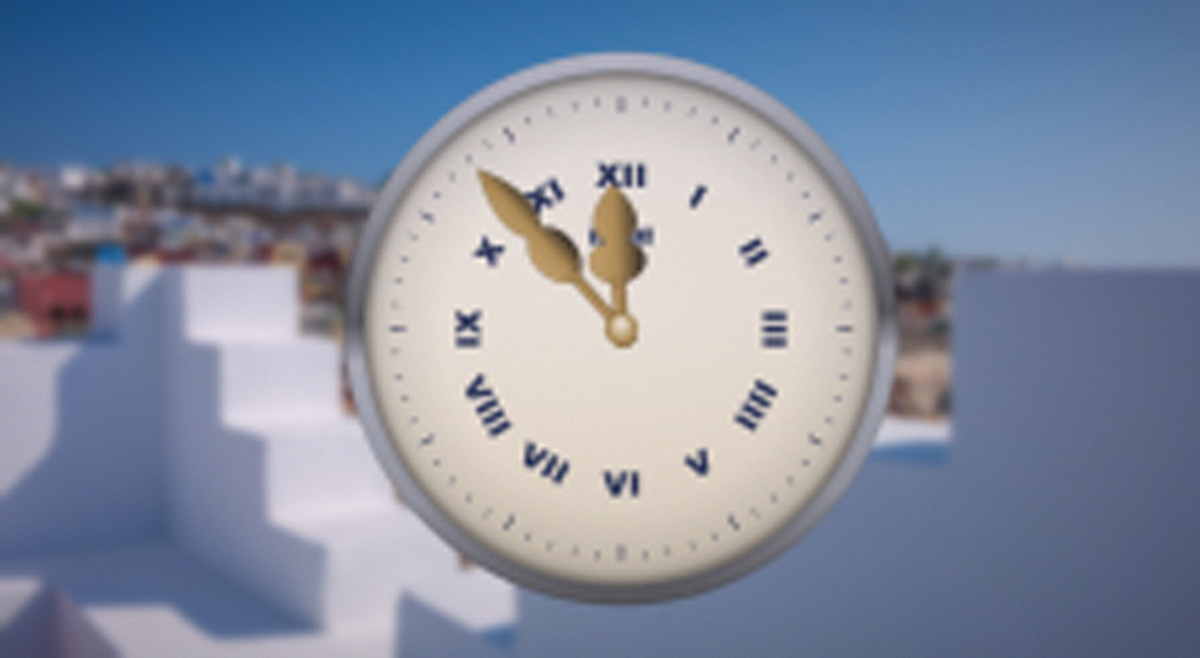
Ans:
h=11 m=53
